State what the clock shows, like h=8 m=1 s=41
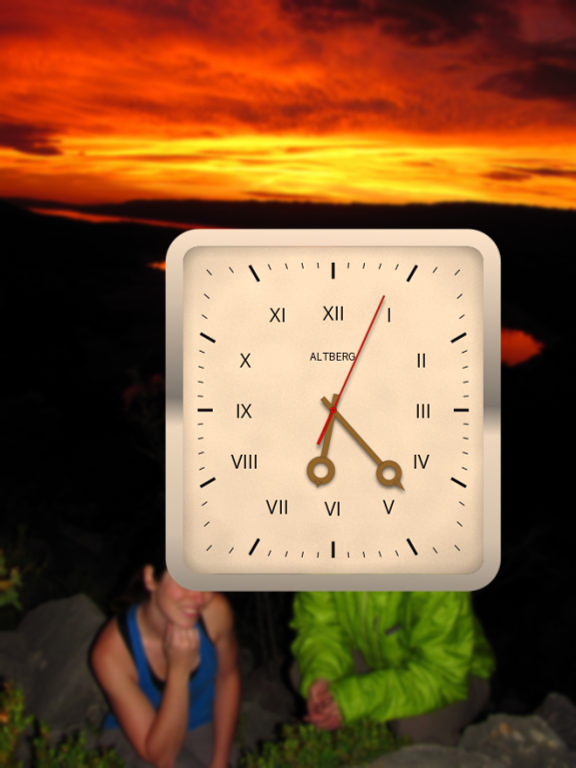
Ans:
h=6 m=23 s=4
